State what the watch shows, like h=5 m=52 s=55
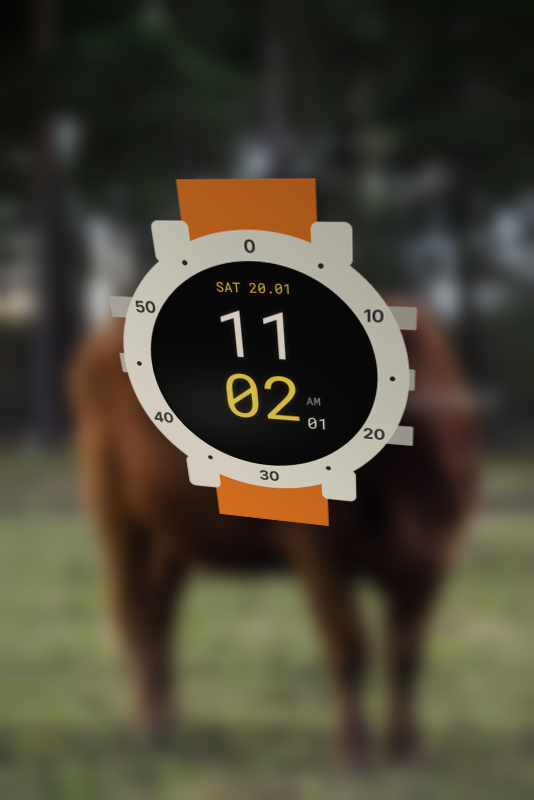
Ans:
h=11 m=2 s=1
